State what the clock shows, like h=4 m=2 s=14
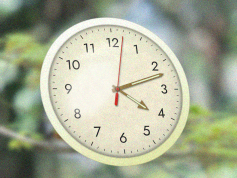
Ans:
h=4 m=12 s=2
